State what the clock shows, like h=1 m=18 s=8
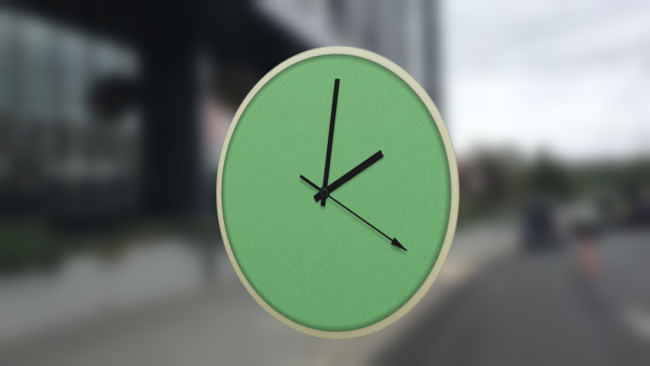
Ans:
h=2 m=1 s=20
